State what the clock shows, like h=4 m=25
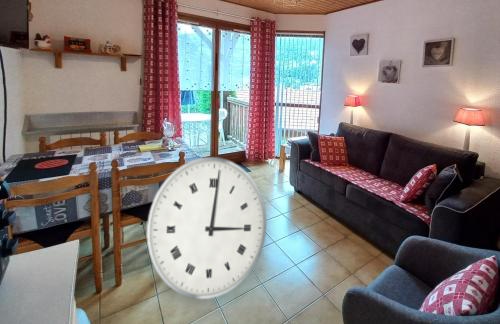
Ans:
h=3 m=1
